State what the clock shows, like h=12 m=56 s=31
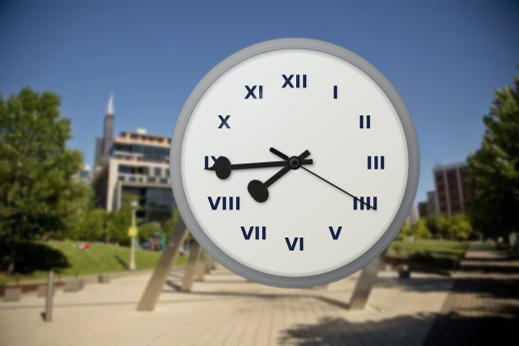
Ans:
h=7 m=44 s=20
